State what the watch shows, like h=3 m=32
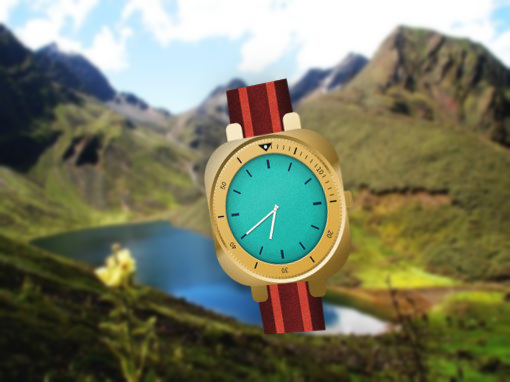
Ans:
h=6 m=40
